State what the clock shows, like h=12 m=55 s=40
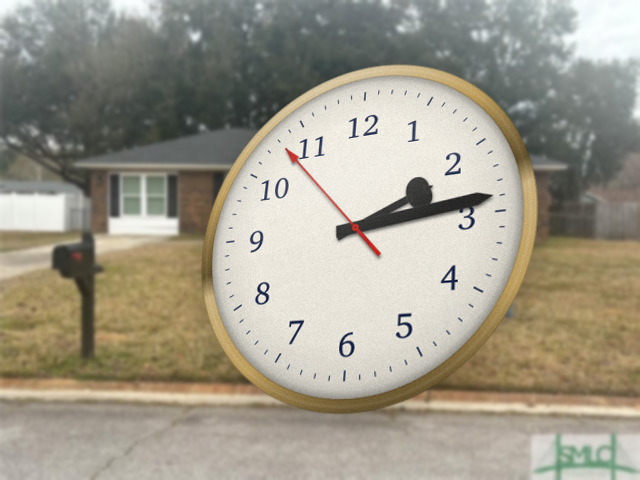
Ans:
h=2 m=13 s=53
